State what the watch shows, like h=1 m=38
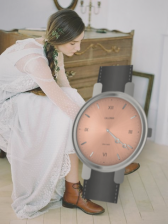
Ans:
h=4 m=21
